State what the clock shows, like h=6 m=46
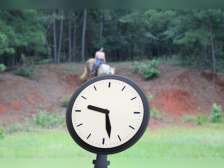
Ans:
h=9 m=28
